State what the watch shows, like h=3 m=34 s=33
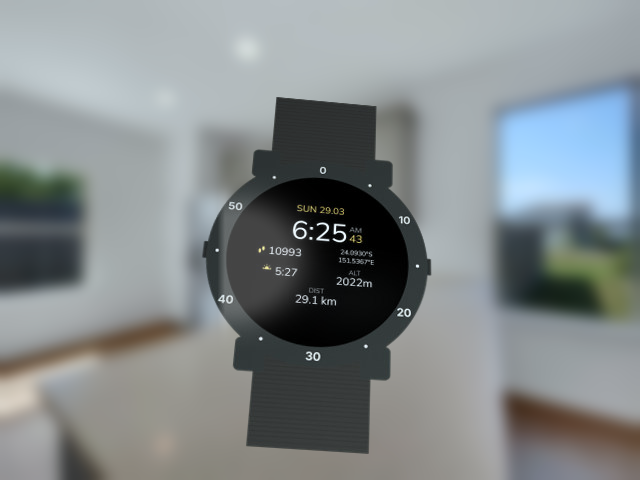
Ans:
h=6 m=25 s=43
